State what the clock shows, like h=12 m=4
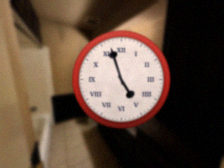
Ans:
h=4 m=57
